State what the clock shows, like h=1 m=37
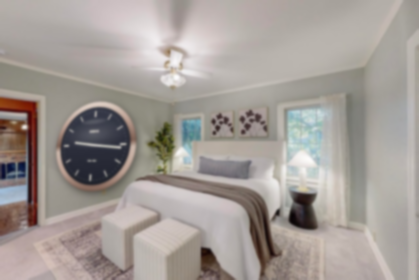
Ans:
h=9 m=16
